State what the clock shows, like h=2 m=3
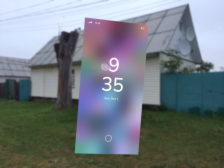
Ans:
h=9 m=35
